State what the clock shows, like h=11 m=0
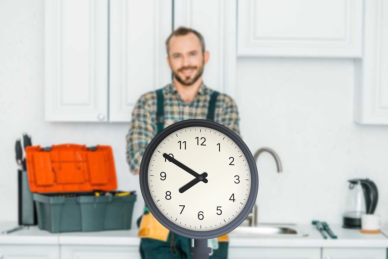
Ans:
h=7 m=50
